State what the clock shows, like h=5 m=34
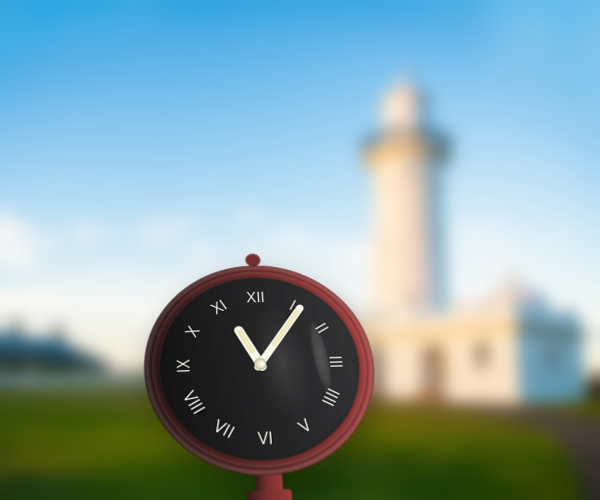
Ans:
h=11 m=6
